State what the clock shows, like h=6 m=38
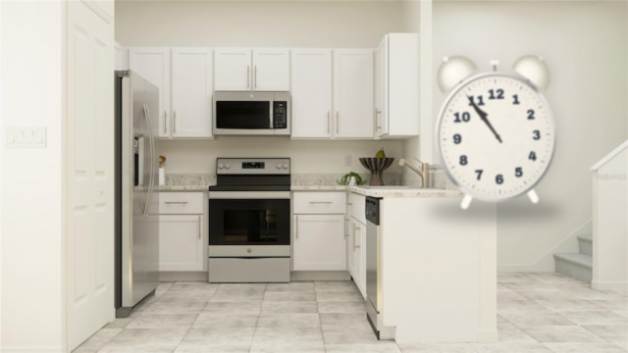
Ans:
h=10 m=54
